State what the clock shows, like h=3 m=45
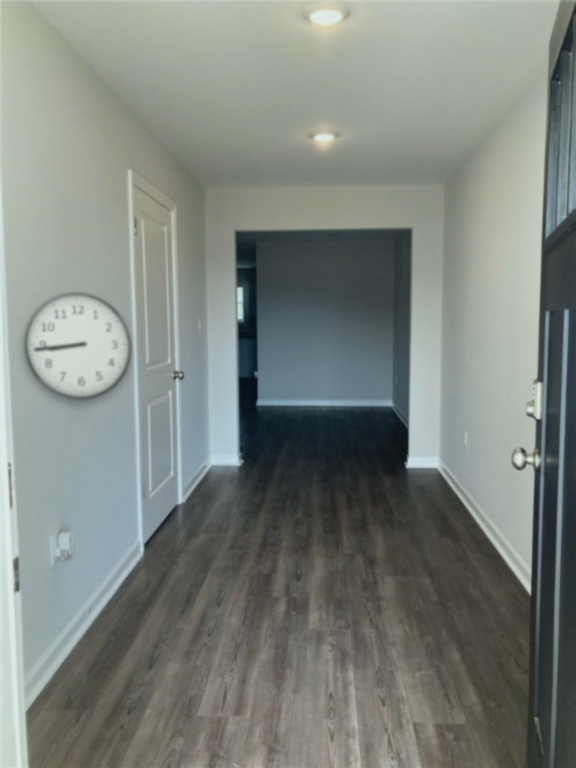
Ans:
h=8 m=44
